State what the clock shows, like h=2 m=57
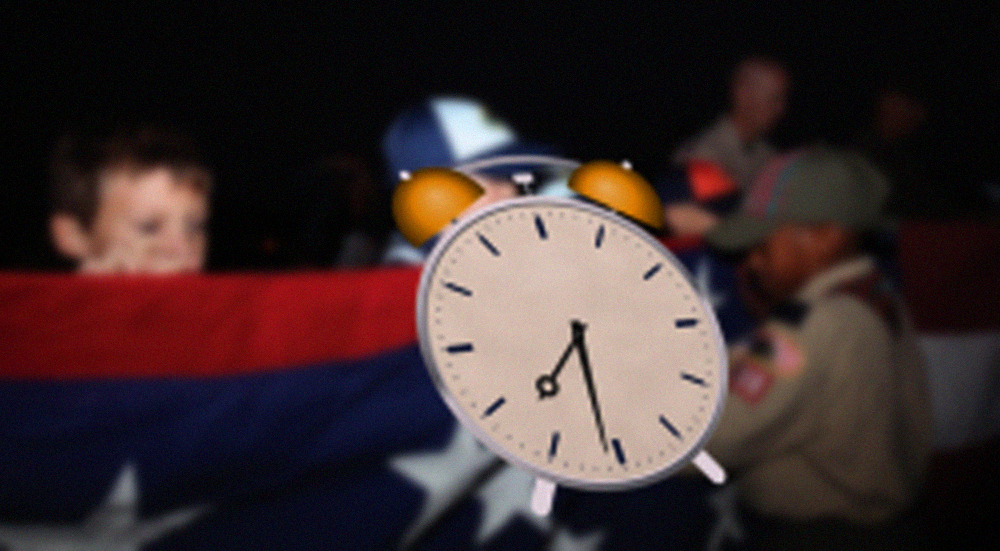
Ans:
h=7 m=31
